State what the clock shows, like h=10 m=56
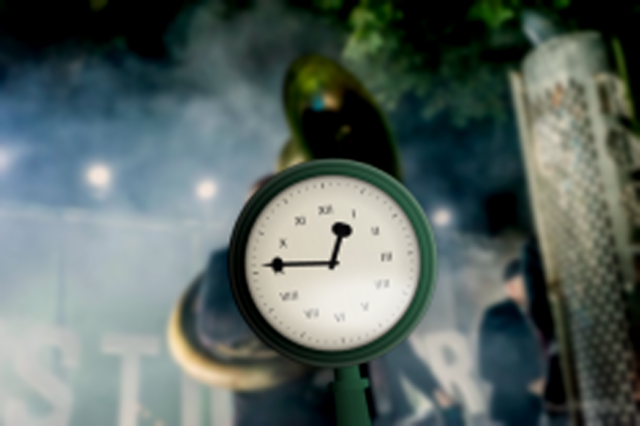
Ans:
h=12 m=46
